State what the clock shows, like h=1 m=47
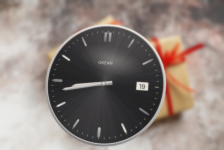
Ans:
h=8 m=43
